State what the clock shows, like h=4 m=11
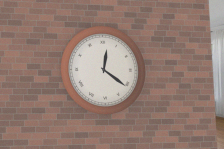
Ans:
h=12 m=21
